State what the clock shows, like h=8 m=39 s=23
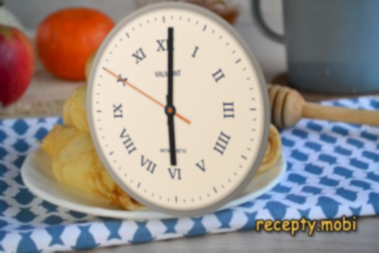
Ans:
h=6 m=0 s=50
